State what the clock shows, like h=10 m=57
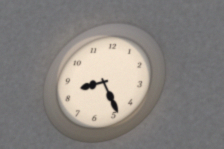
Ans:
h=8 m=24
